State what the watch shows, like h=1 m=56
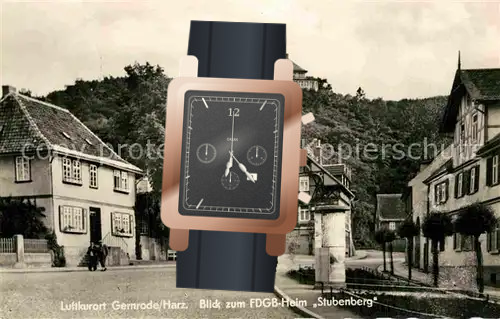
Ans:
h=6 m=23
